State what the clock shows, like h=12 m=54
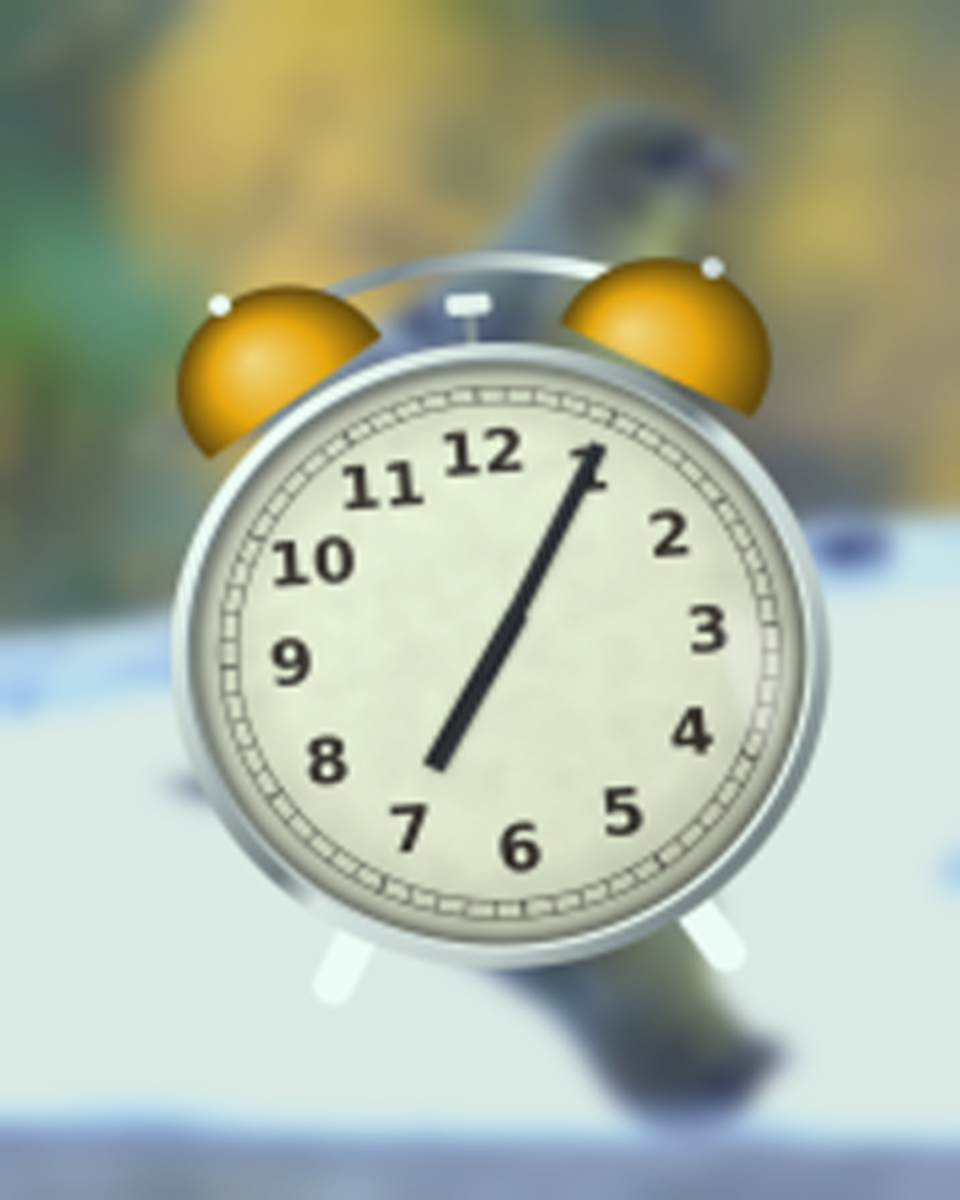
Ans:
h=7 m=5
